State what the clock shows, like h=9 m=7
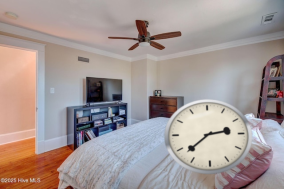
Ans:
h=2 m=38
